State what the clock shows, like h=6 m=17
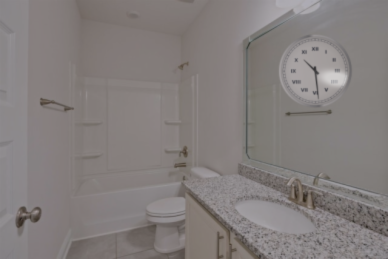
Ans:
h=10 m=29
